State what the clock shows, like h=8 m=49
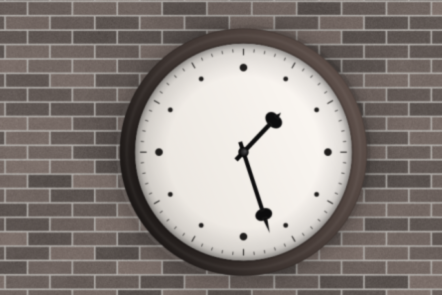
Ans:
h=1 m=27
